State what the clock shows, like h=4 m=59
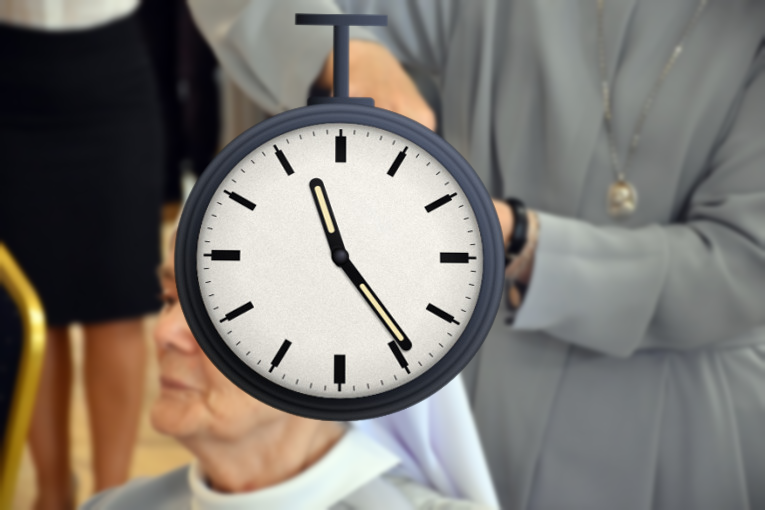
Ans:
h=11 m=24
